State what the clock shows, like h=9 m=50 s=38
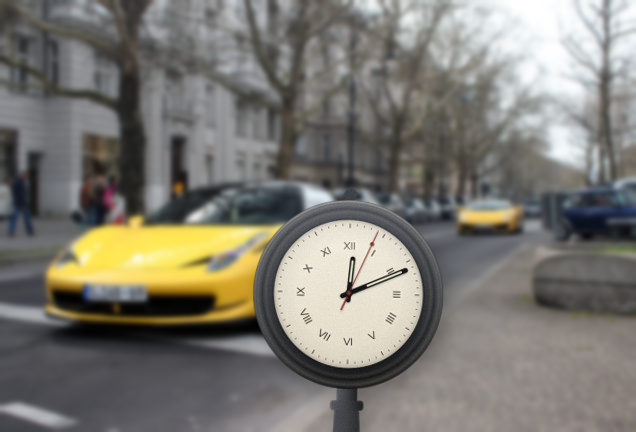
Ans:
h=12 m=11 s=4
